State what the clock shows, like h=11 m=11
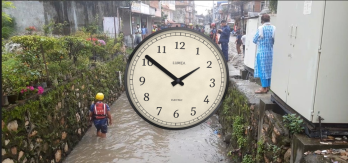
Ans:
h=1 m=51
